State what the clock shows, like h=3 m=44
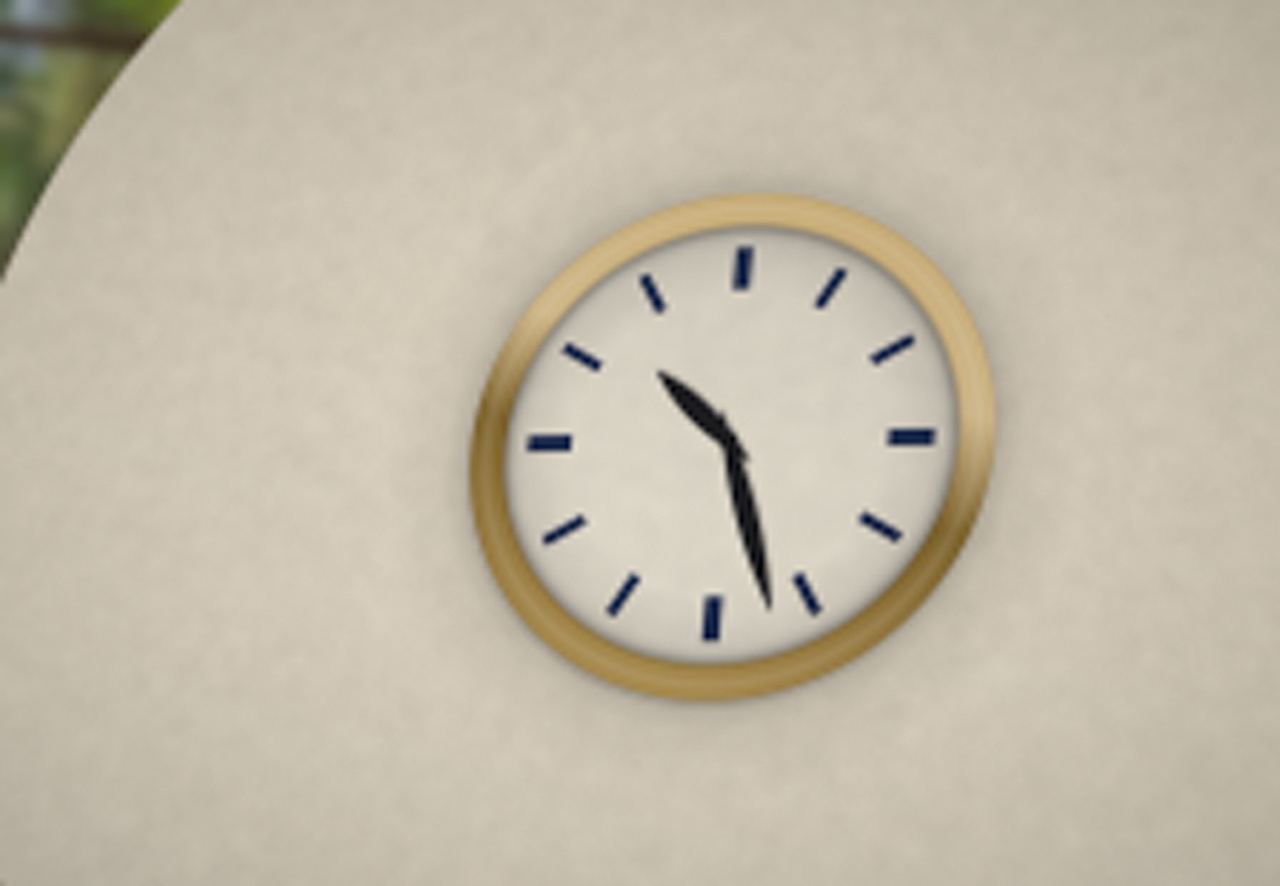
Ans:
h=10 m=27
